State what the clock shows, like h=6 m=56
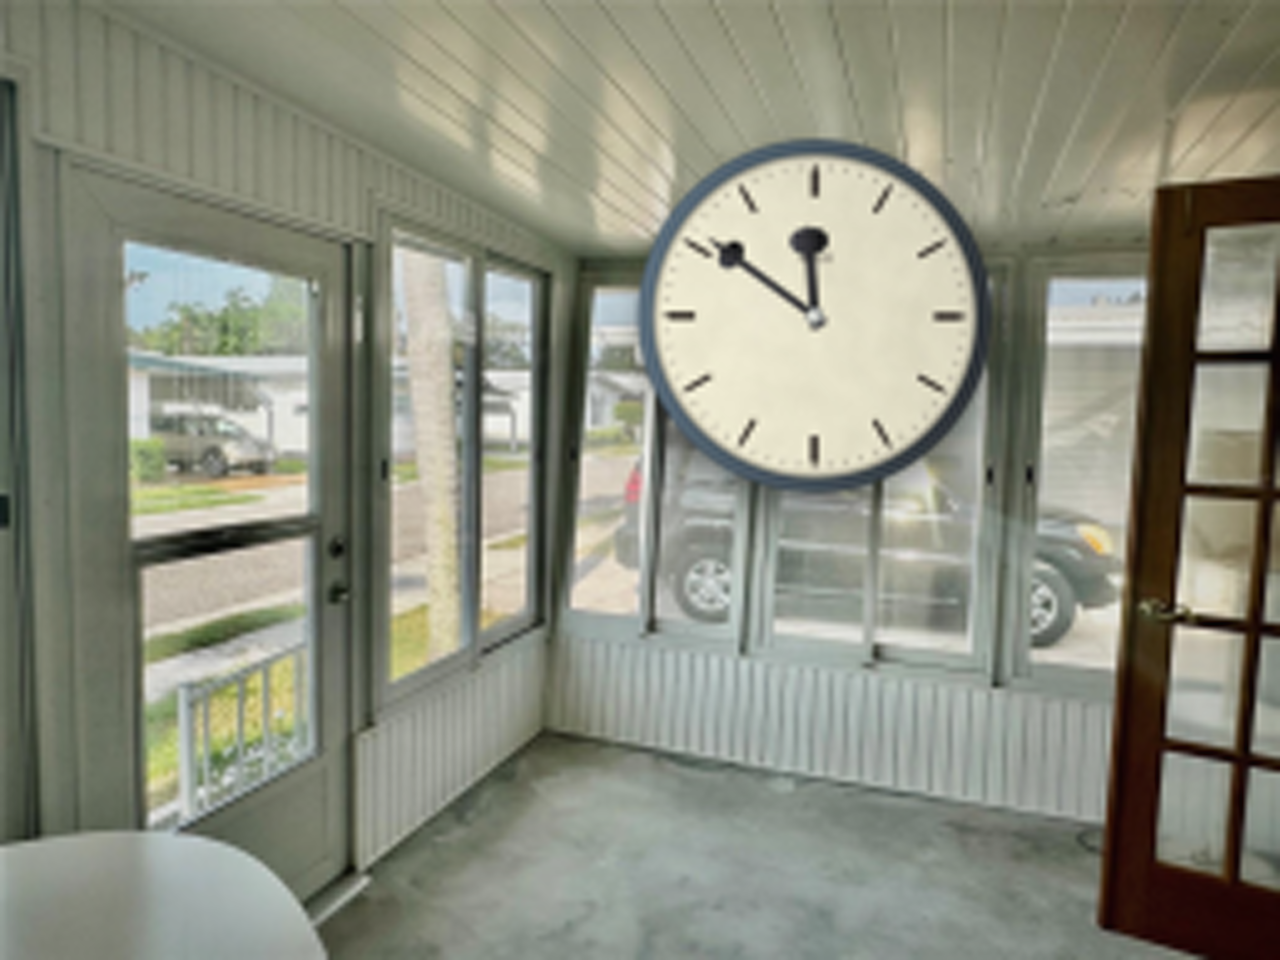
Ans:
h=11 m=51
